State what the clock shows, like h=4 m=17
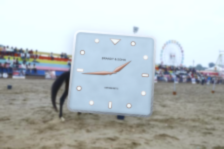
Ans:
h=1 m=44
